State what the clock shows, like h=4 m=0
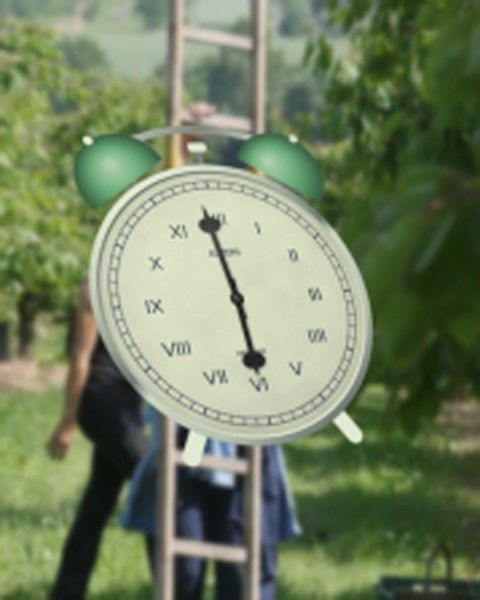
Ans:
h=5 m=59
